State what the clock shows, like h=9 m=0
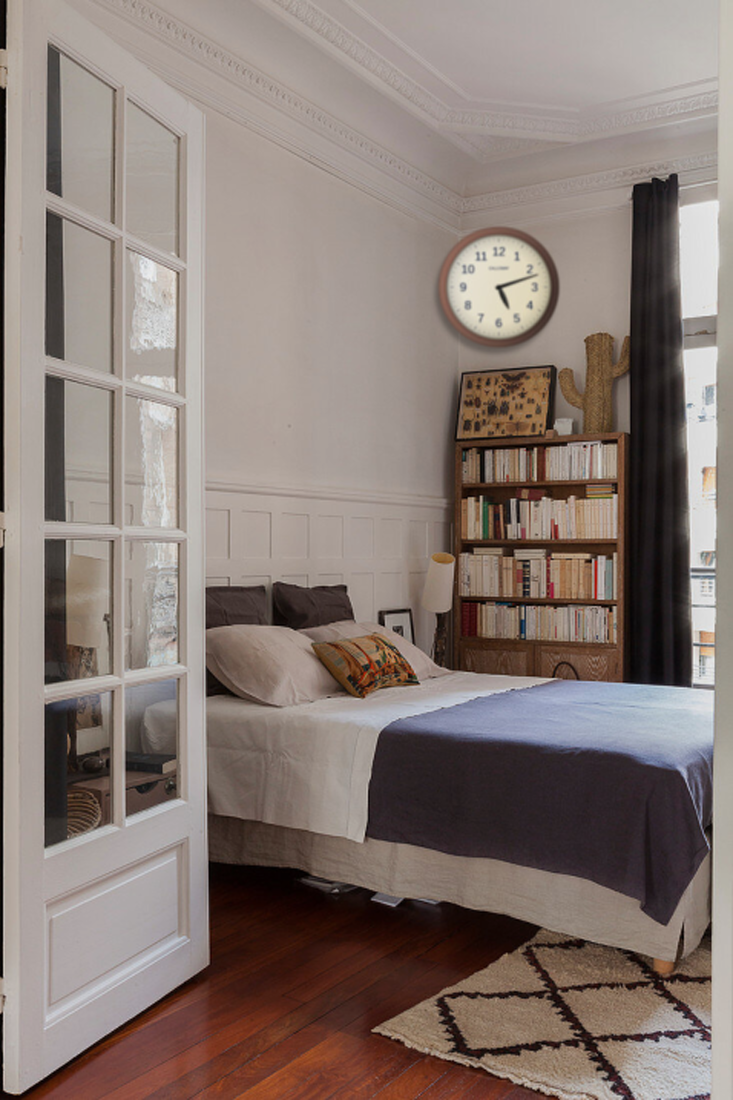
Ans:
h=5 m=12
